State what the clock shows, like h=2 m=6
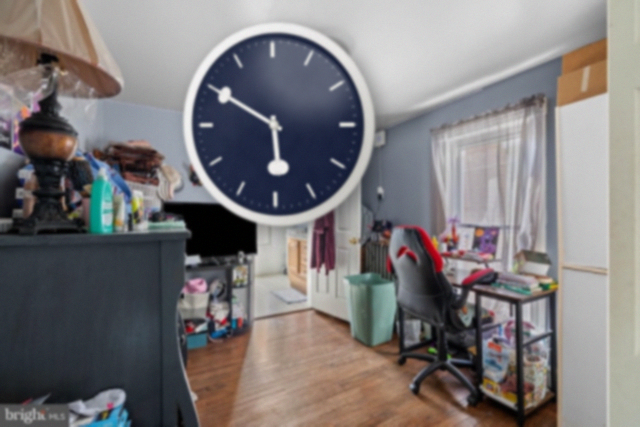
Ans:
h=5 m=50
